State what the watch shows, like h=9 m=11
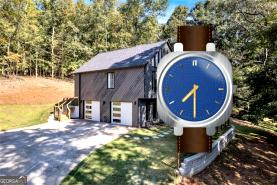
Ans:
h=7 m=30
